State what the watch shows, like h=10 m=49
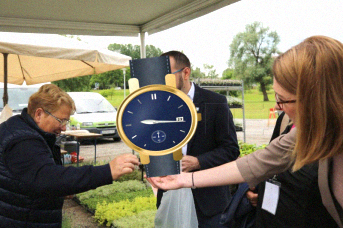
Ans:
h=9 m=16
